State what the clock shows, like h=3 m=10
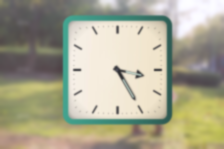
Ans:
h=3 m=25
